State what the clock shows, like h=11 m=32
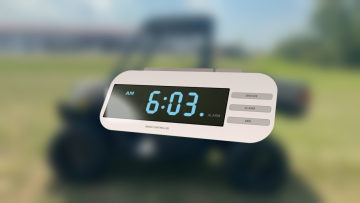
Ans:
h=6 m=3
